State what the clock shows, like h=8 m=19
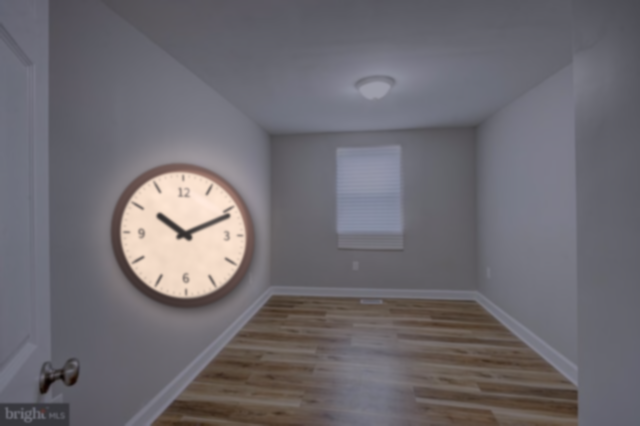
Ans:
h=10 m=11
